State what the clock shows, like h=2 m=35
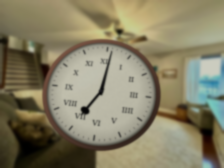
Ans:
h=7 m=1
